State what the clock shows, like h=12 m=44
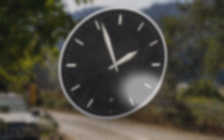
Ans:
h=1 m=56
